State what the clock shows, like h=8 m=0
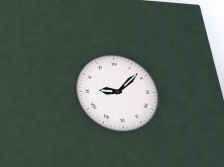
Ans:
h=9 m=8
